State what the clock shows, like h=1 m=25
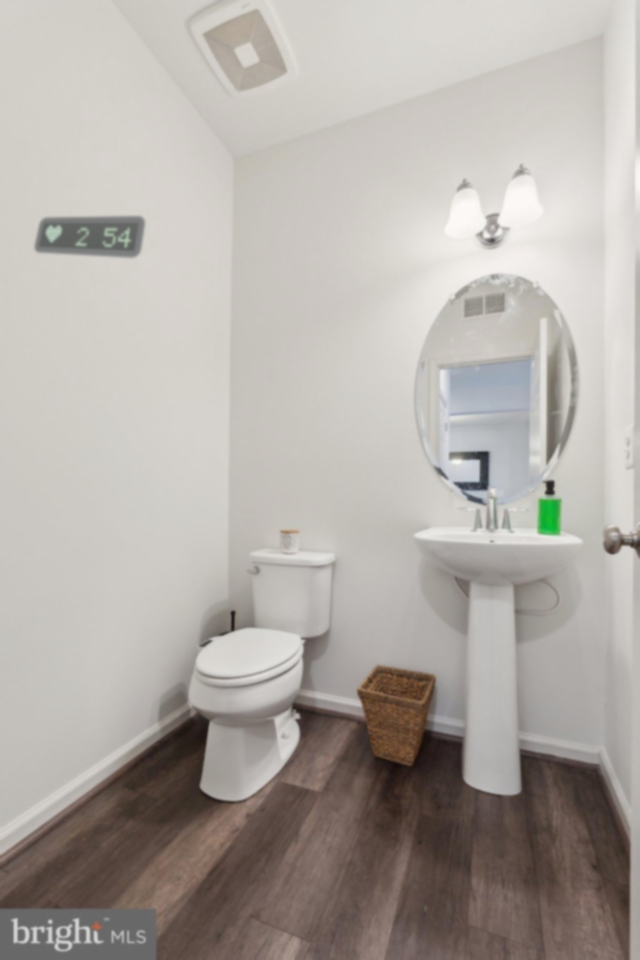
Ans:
h=2 m=54
